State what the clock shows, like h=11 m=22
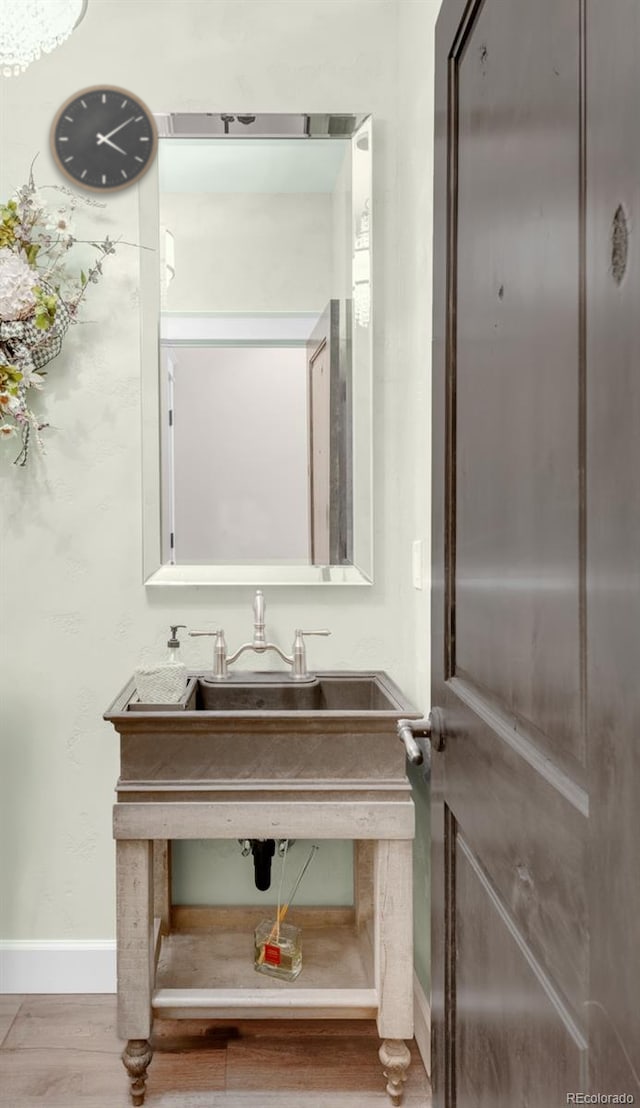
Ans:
h=4 m=9
